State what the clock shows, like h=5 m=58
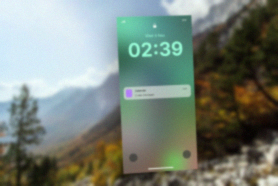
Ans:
h=2 m=39
